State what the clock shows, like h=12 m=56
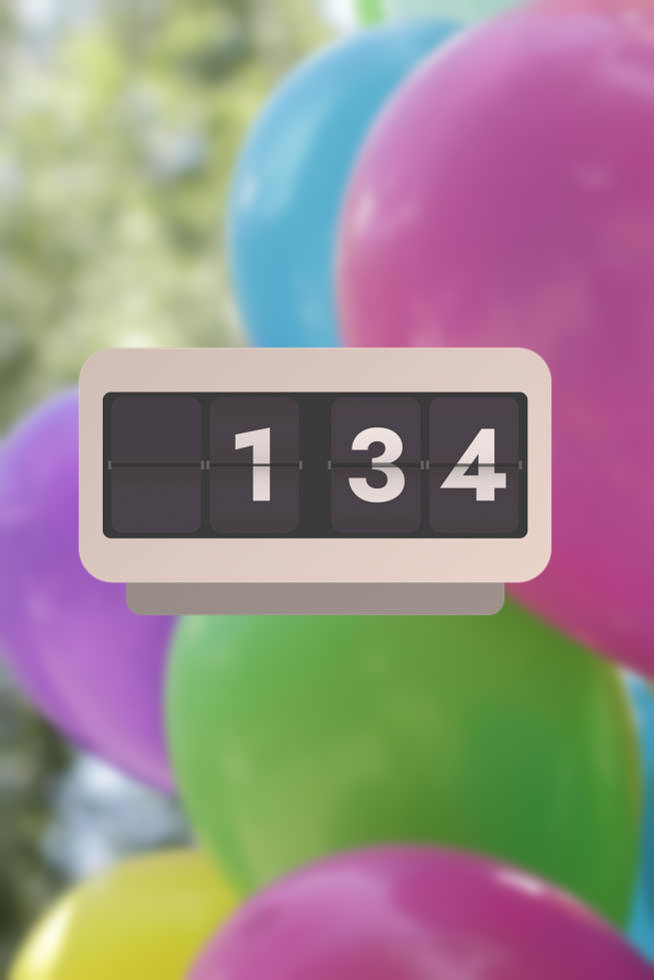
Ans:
h=1 m=34
